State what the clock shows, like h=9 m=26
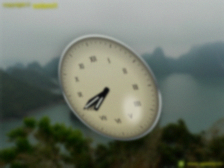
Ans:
h=7 m=41
